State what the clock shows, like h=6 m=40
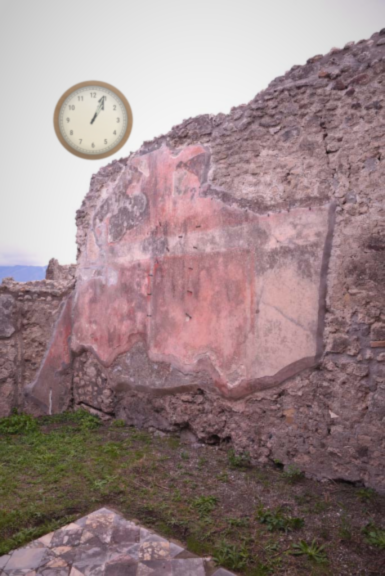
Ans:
h=1 m=4
